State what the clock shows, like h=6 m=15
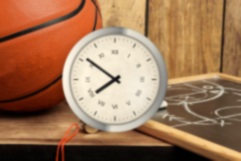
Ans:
h=7 m=51
